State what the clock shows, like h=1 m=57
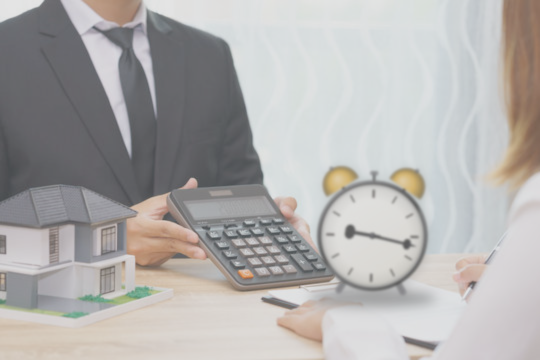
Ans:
h=9 m=17
